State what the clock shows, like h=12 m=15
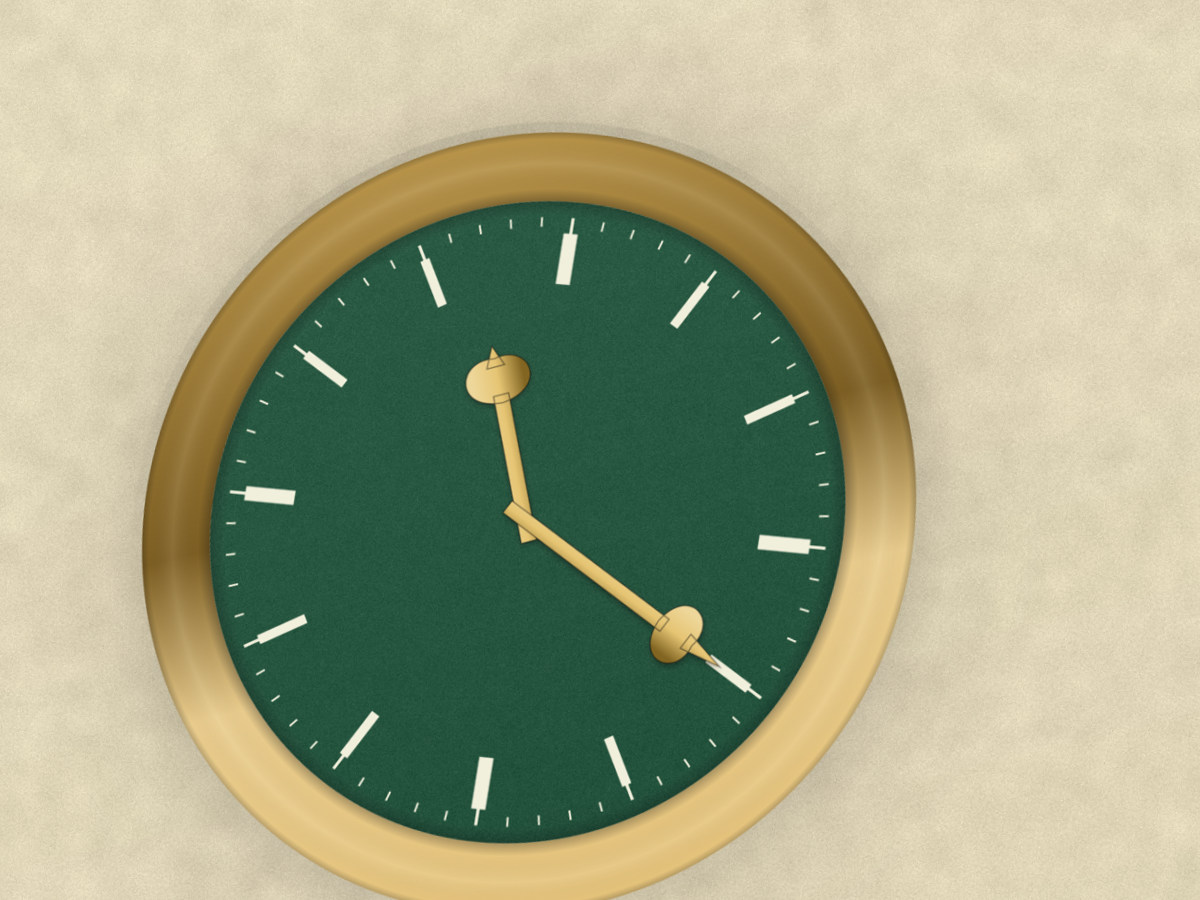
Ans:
h=11 m=20
